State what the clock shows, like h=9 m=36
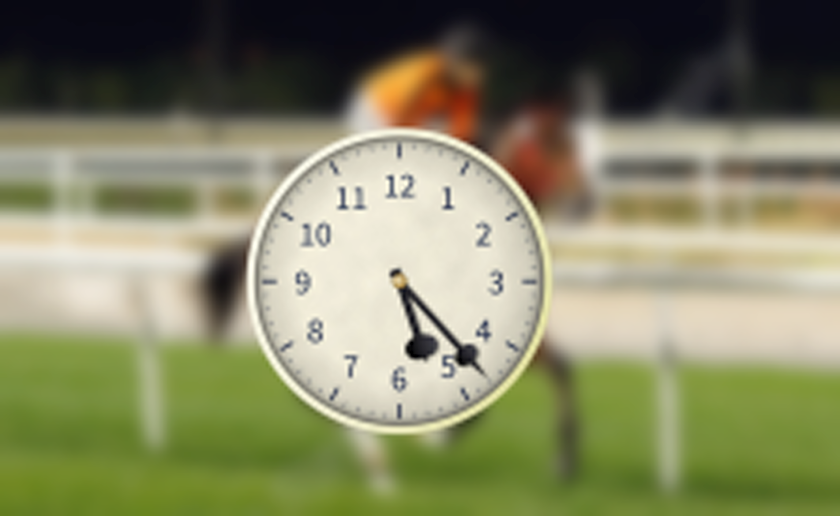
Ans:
h=5 m=23
